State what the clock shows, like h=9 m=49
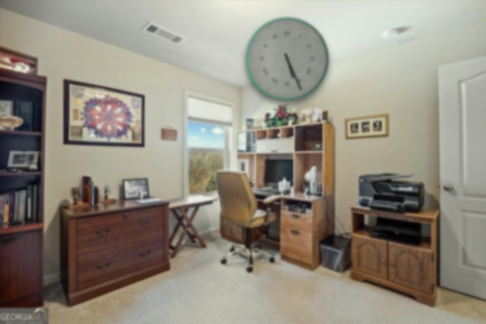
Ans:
h=5 m=26
